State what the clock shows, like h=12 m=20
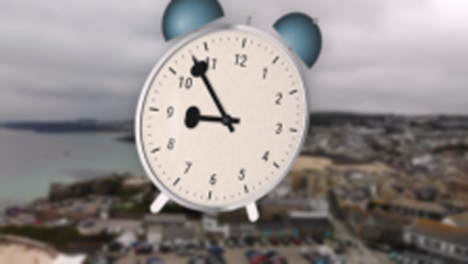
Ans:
h=8 m=53
